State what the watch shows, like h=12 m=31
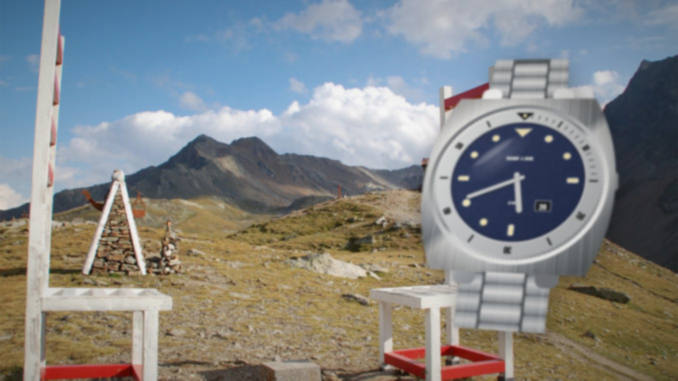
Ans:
h=5 m=41
